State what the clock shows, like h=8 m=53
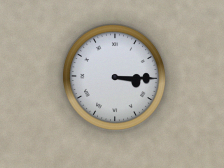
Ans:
h=3 m=15
